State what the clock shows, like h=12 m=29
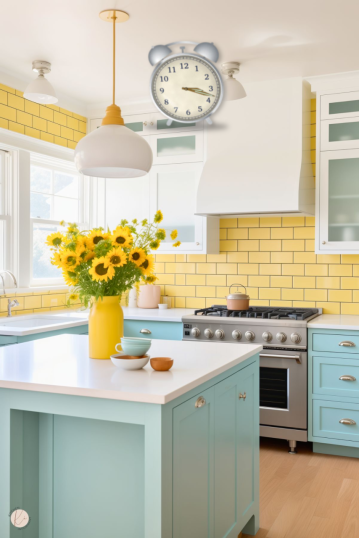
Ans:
h=3 m=18
